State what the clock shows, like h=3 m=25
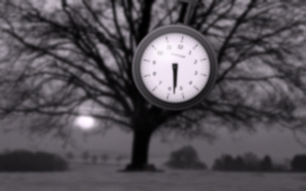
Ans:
h=5 m=28
